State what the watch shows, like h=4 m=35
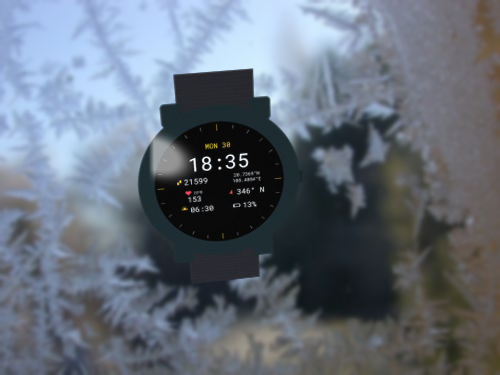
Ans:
h=18 m=35
